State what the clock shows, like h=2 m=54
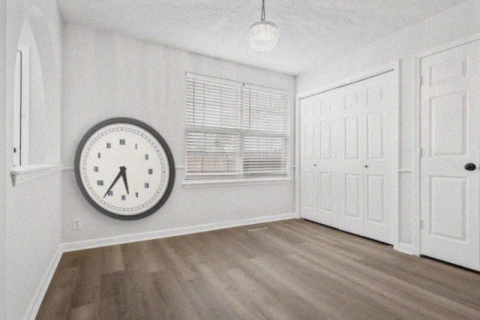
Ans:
h=5 m=36
